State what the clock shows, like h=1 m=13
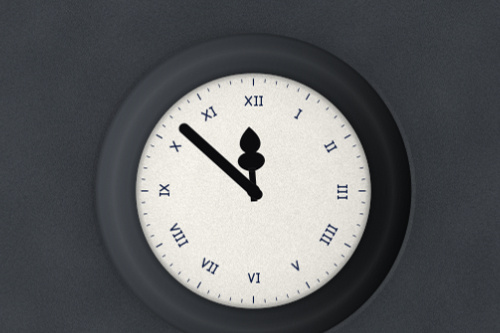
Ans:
h=11 m=52
